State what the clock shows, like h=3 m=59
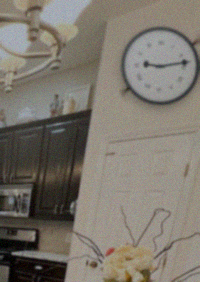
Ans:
h=9 m=13
